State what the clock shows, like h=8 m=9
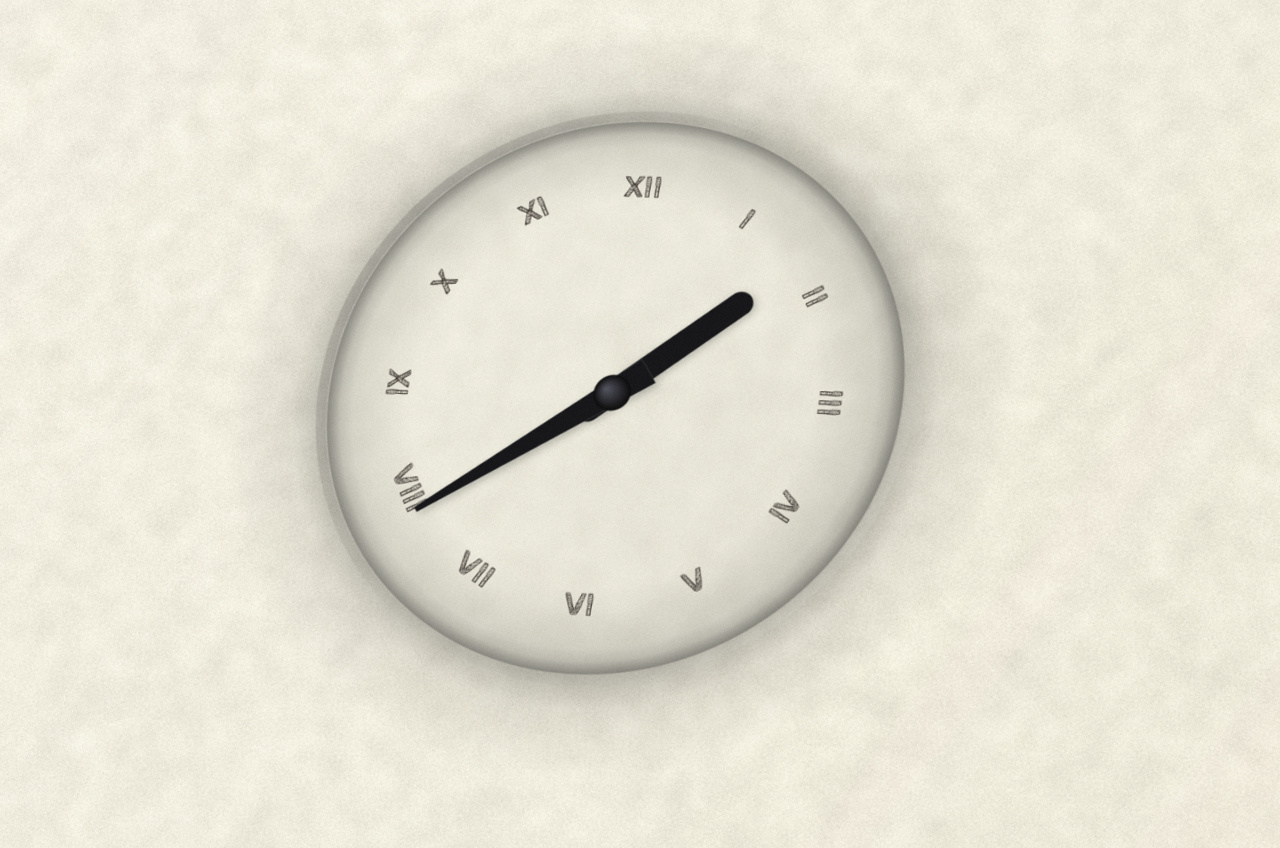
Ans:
h=1 m=39
